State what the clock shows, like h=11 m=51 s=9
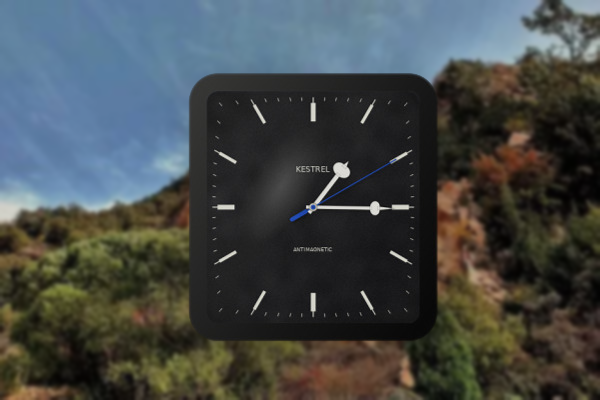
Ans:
h=1 m=15 s=10
